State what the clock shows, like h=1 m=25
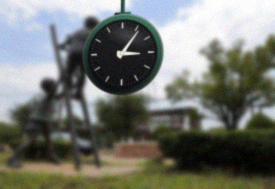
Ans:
h=3 m=6
